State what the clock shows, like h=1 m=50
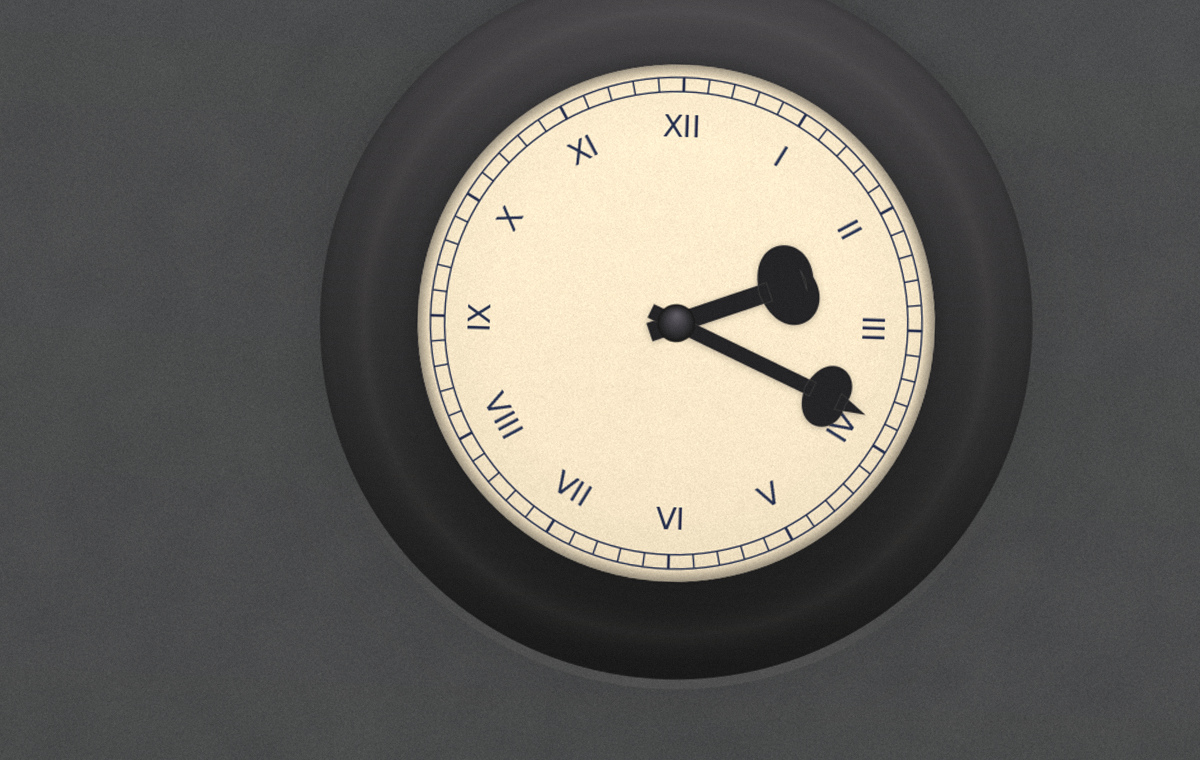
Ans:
h=2 m=19
